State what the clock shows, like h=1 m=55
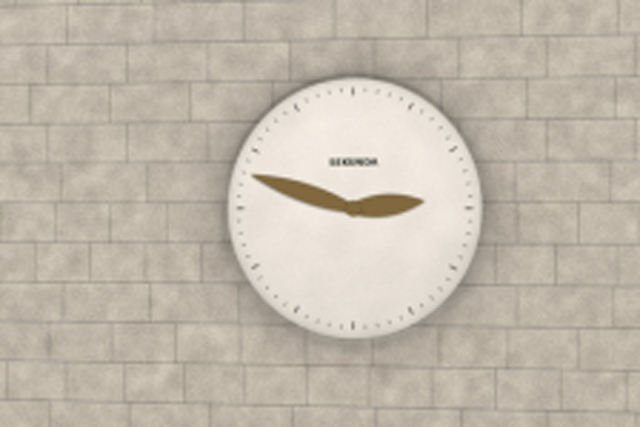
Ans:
h=2 m=48
